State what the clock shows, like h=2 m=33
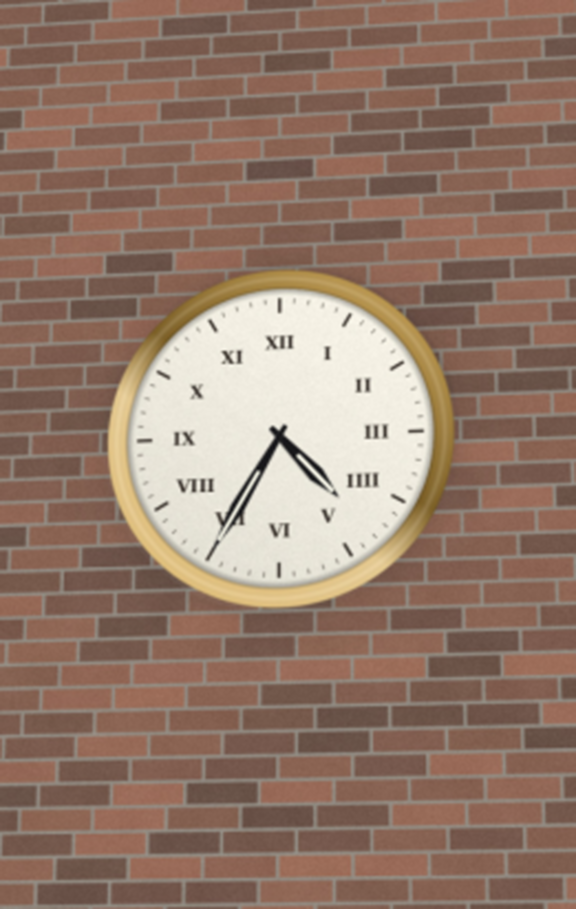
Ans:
h=4 m=35
